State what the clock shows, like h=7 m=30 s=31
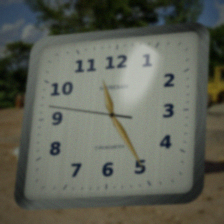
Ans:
h=11 m=24 s=47
